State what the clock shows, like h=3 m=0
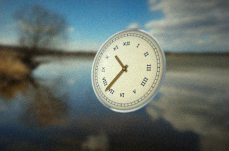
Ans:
h=10 m=37
